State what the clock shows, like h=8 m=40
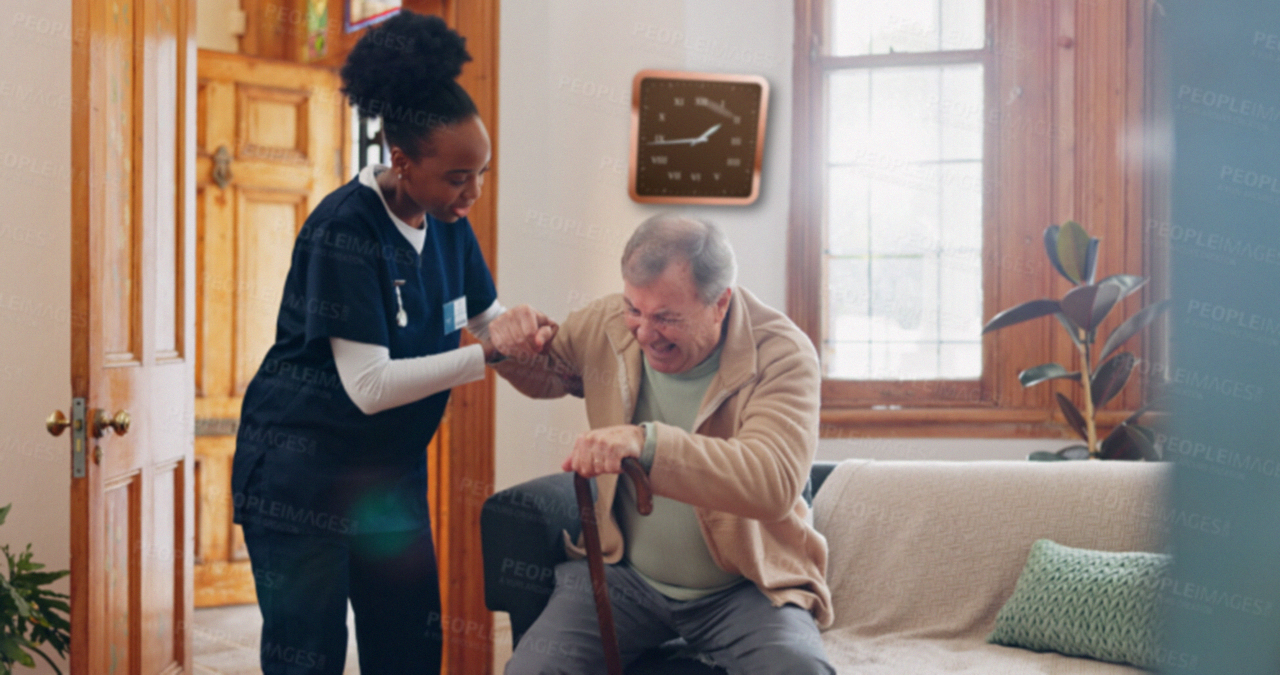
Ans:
h=1 m=44
